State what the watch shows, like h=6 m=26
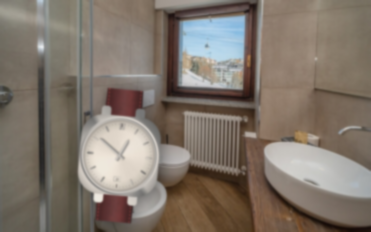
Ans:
h=12 m=51
